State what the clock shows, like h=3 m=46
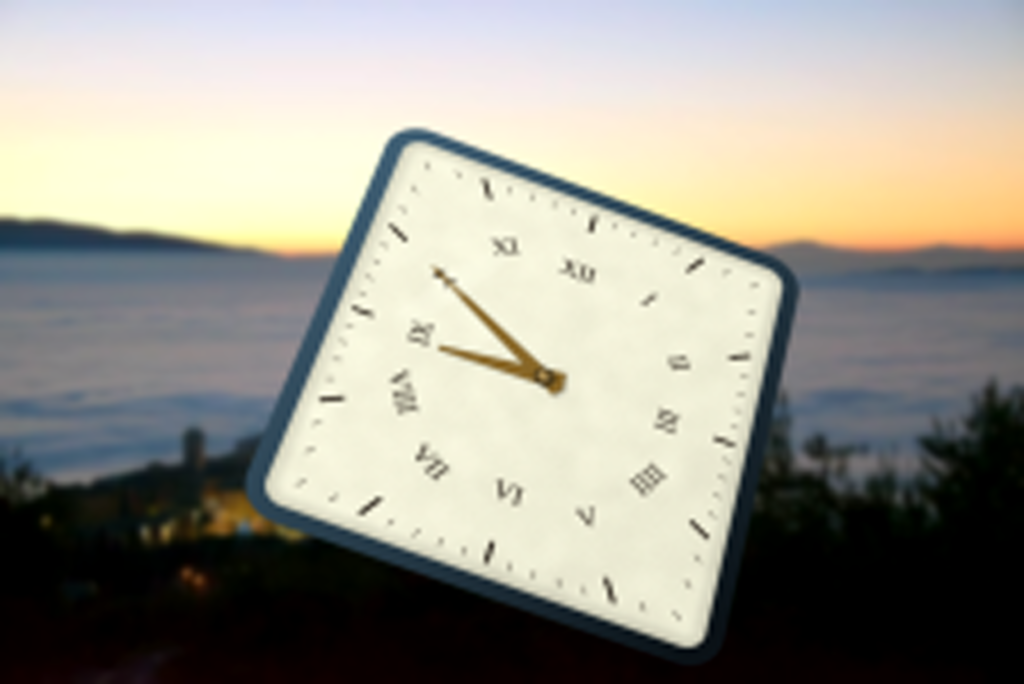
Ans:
h=8 m=50
